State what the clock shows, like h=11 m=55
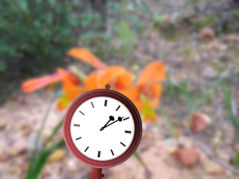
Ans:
h=1 m=9
